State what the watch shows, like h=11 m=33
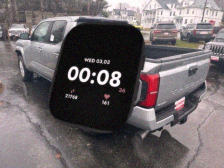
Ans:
h=0 m=8
